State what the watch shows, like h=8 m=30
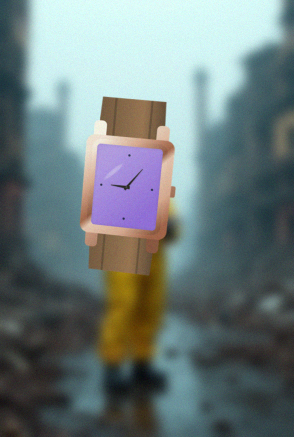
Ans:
h=9 m=6
